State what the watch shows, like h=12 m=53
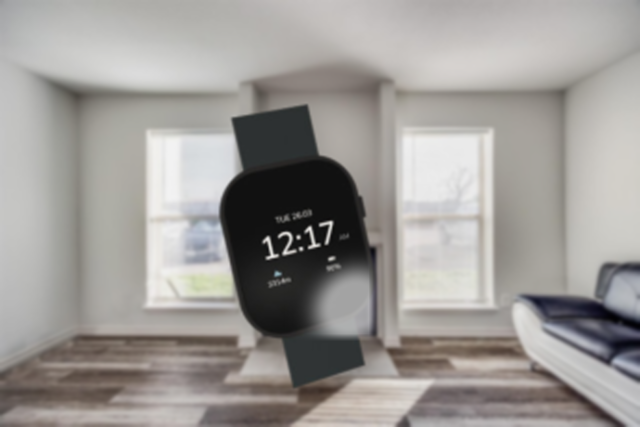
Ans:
h=12 m=17
